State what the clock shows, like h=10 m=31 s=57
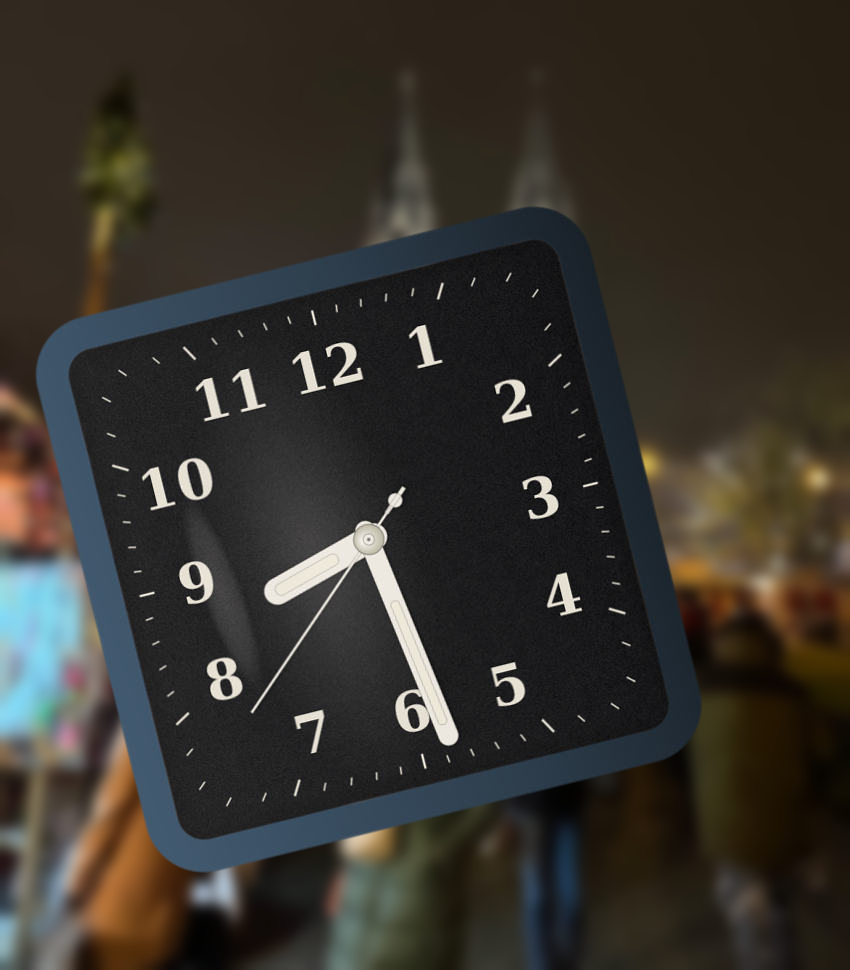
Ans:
h=8 m=28 s=38
